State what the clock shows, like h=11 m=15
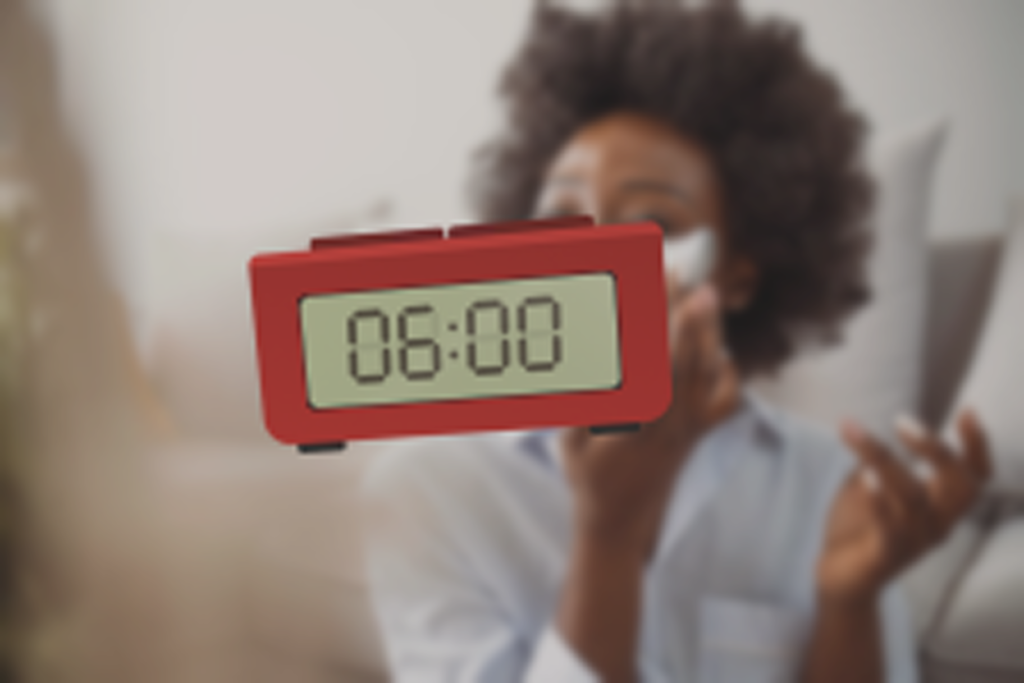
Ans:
h=6 m=0
